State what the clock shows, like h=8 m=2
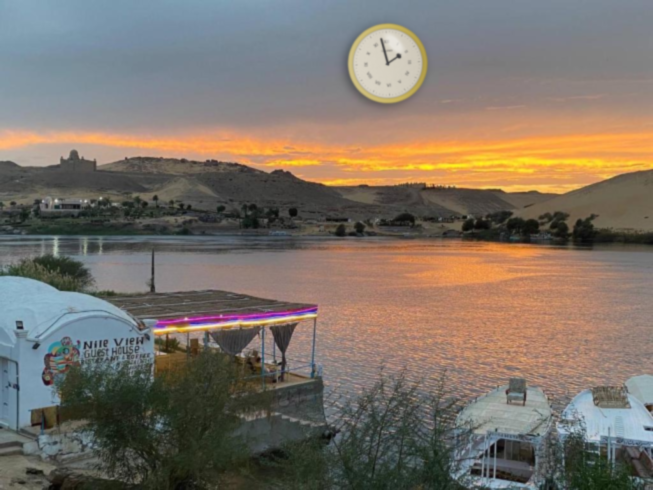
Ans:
h=1 m=58
